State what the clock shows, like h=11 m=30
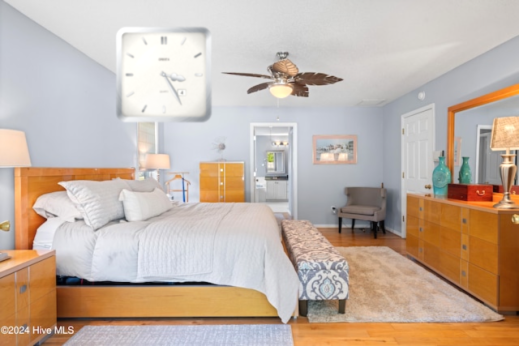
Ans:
h=3 m=25
